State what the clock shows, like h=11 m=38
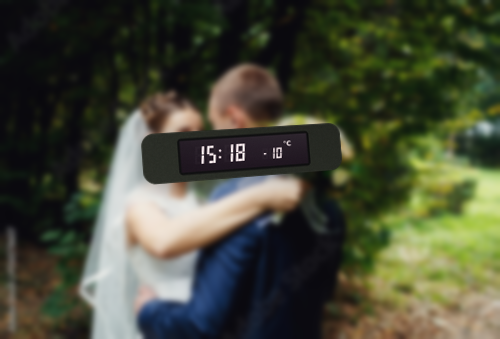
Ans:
h=15 m=18
